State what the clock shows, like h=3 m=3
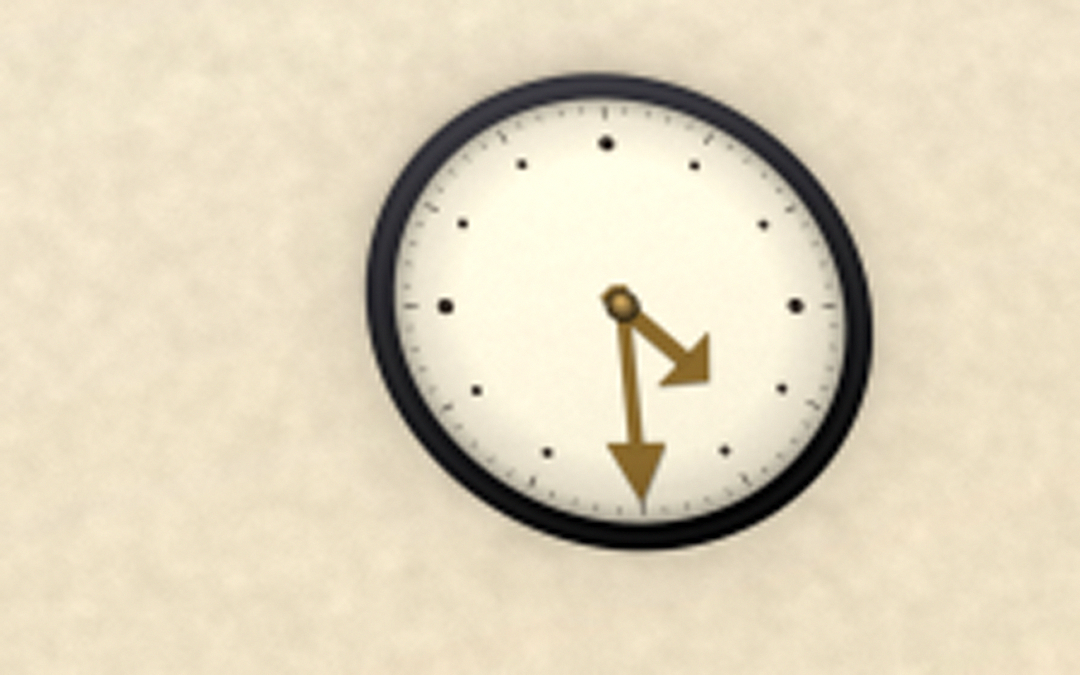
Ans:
h=4 m=30
